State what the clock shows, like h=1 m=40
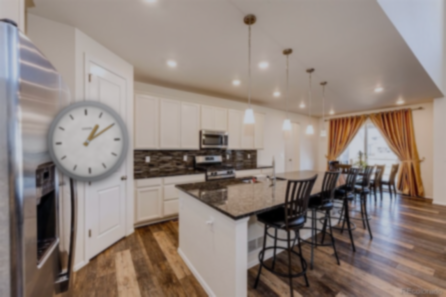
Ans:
h=1 m=10
